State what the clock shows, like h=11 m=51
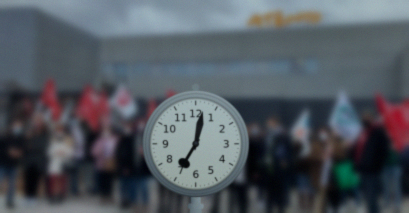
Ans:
h=7 m=2
